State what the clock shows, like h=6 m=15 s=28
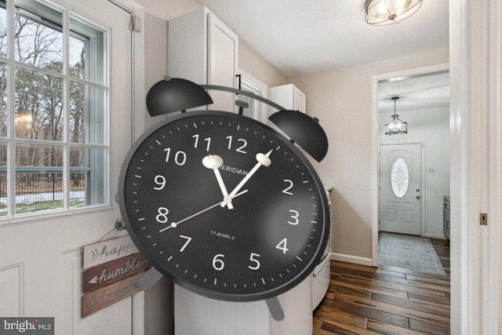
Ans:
h=11 m=4 s=38
